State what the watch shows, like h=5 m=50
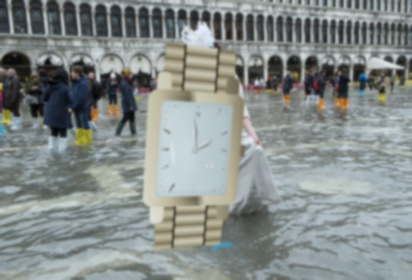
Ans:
h=1 m=59
